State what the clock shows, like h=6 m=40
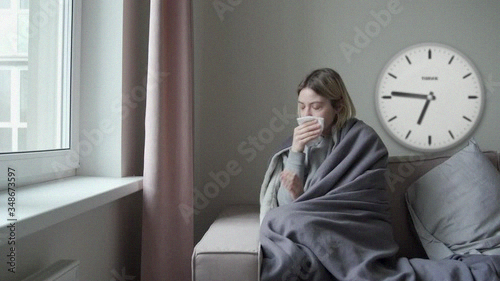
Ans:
h=6 m=46
